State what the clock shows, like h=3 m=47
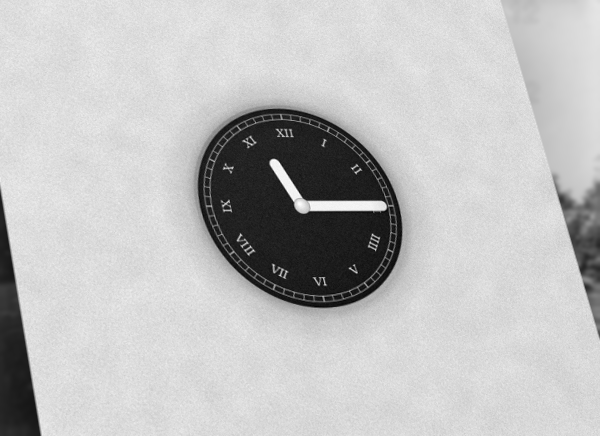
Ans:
h=11 m=15
